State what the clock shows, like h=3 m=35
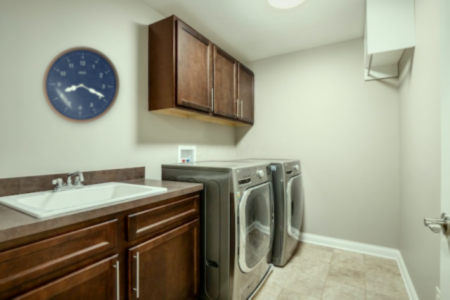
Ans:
h=8 m=19
